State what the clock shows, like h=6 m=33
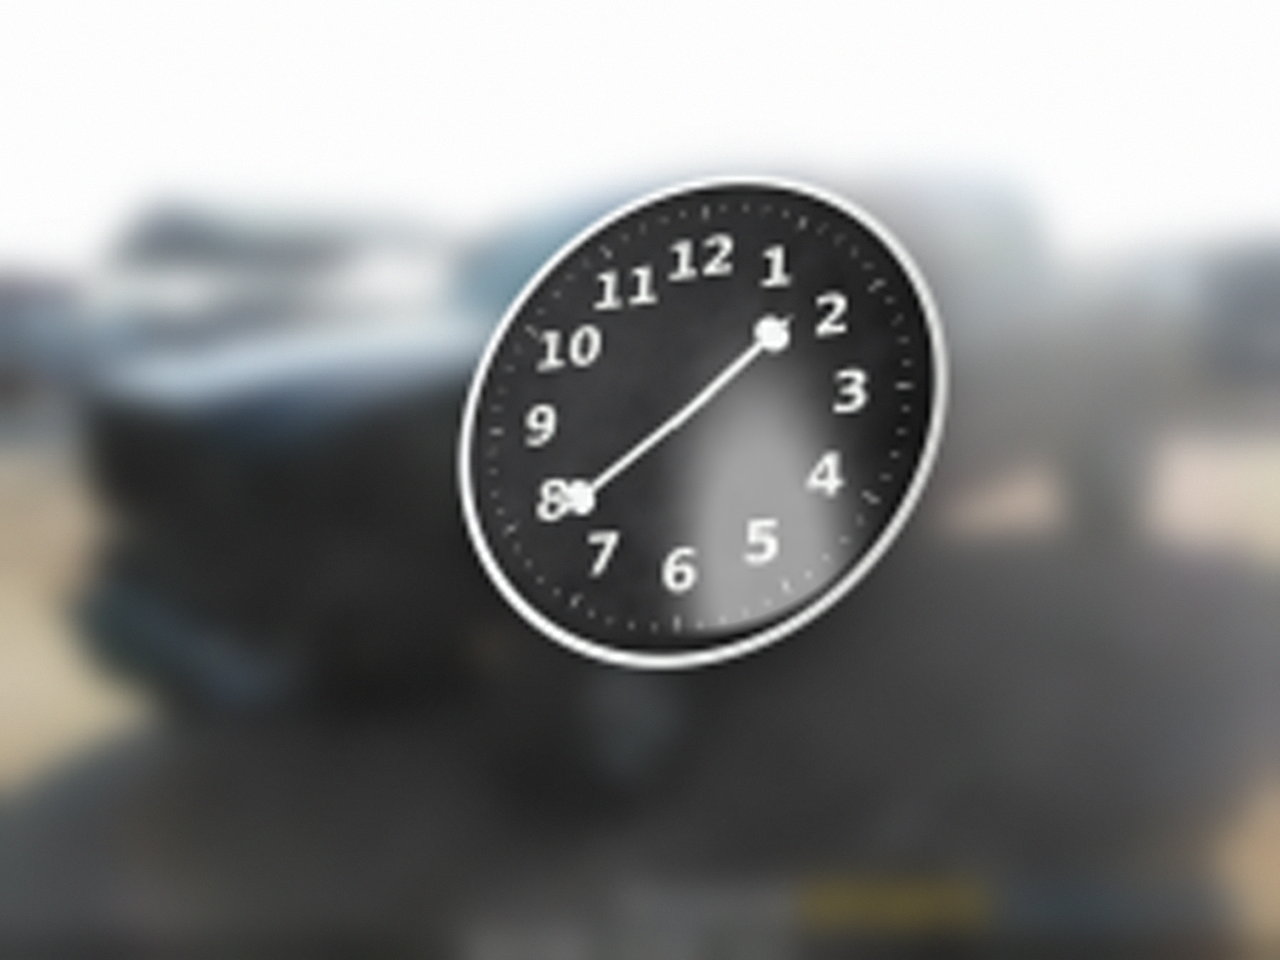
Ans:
h=1 m=39
